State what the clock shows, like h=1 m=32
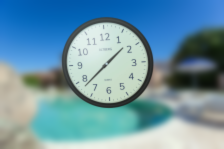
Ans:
h=1 m=38
